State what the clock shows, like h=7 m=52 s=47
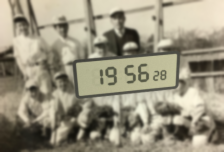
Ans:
h=19 m=56 s=28
